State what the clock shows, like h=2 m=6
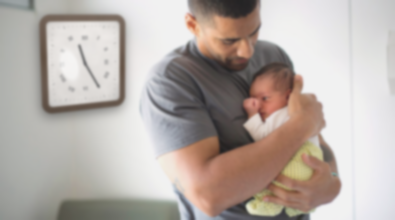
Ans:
h=11 m=25
